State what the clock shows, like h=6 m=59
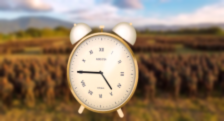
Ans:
h=4 m=45
